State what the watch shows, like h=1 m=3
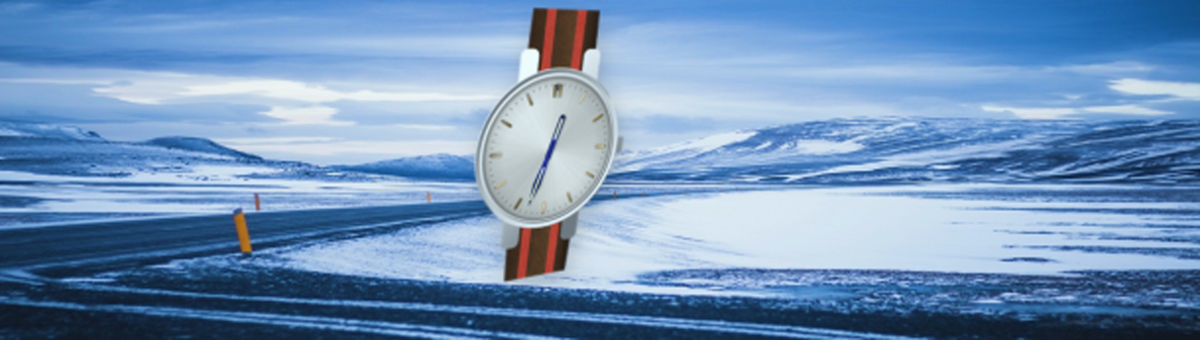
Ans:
h=12 m=33
